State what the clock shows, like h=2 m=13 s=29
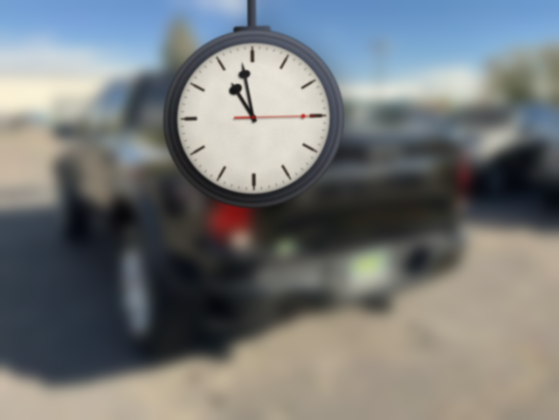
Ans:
h=10 m=58 s=15
